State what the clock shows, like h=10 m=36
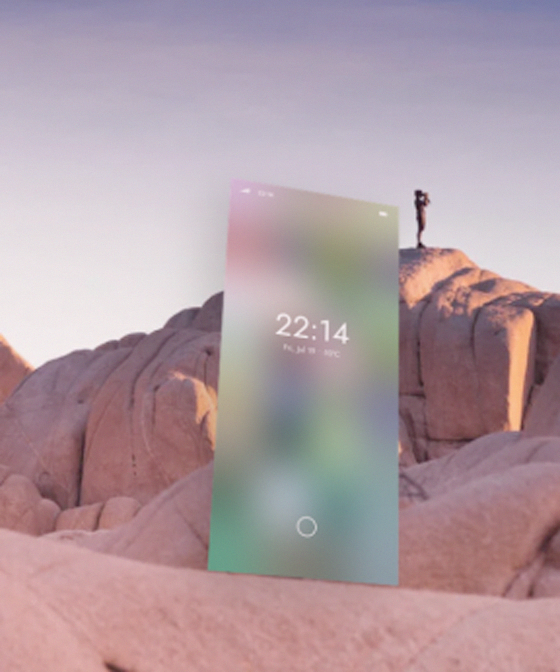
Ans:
h=22 m=14
